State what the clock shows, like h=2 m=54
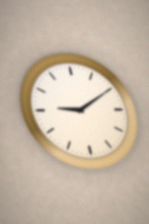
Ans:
h=9 m=10
